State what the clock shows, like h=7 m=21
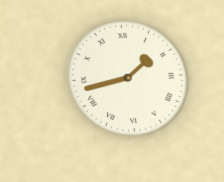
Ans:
h=1 m=43
